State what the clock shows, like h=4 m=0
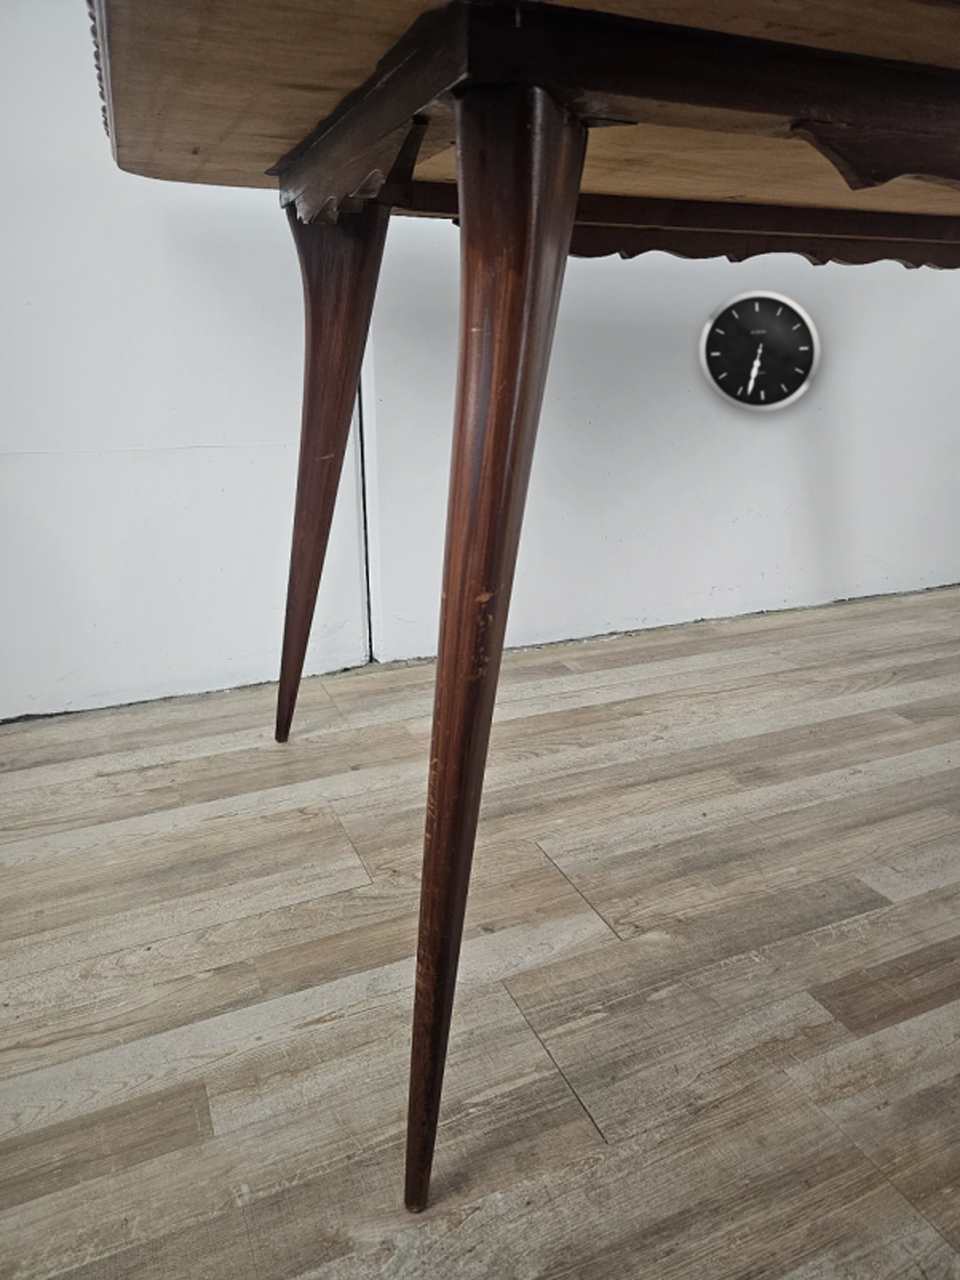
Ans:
h=6 m=33
